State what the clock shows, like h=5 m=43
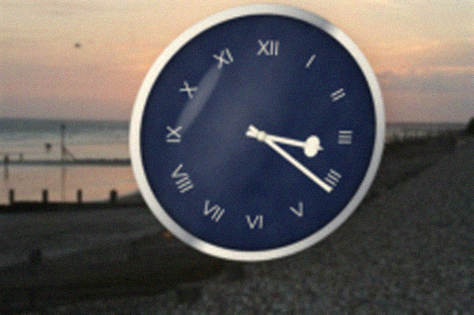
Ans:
h=3 m=21
